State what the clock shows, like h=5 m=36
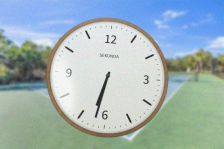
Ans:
h=6 m=32
